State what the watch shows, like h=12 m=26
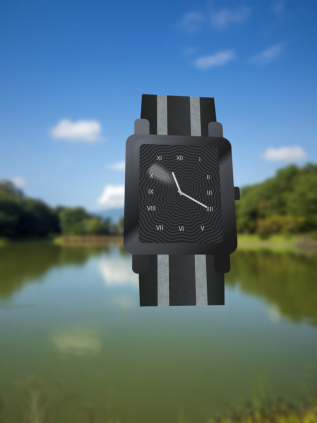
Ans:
h=11 m=20
